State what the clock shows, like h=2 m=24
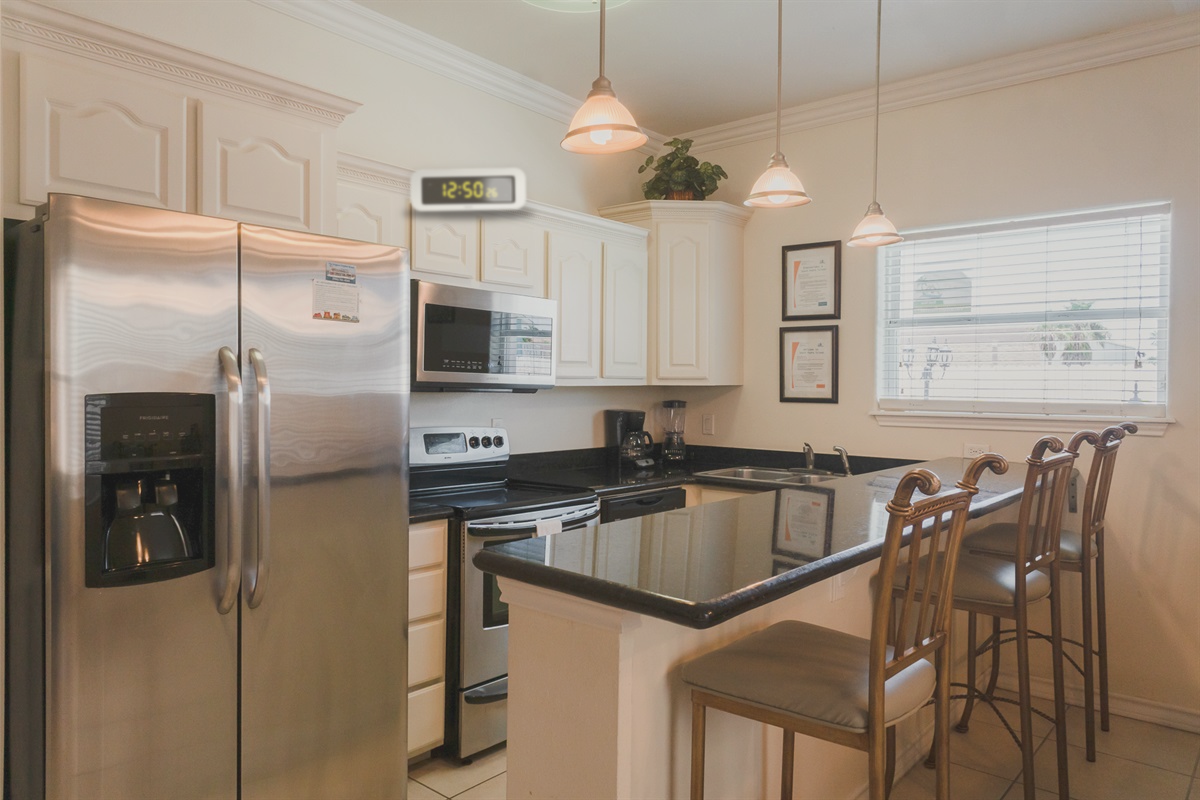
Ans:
h=12 m=50
